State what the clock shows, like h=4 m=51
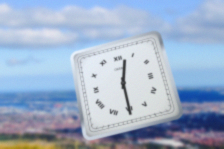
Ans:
h=12 m=30
